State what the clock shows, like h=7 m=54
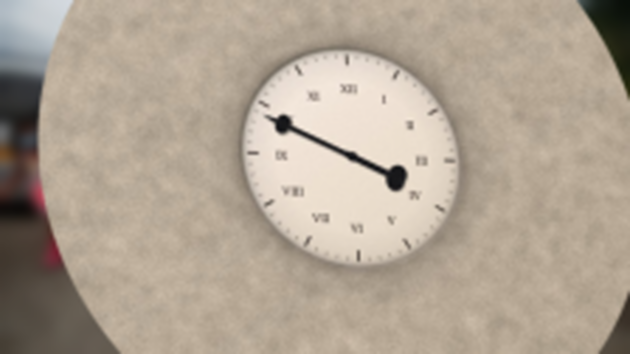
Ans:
h=3 m=49
